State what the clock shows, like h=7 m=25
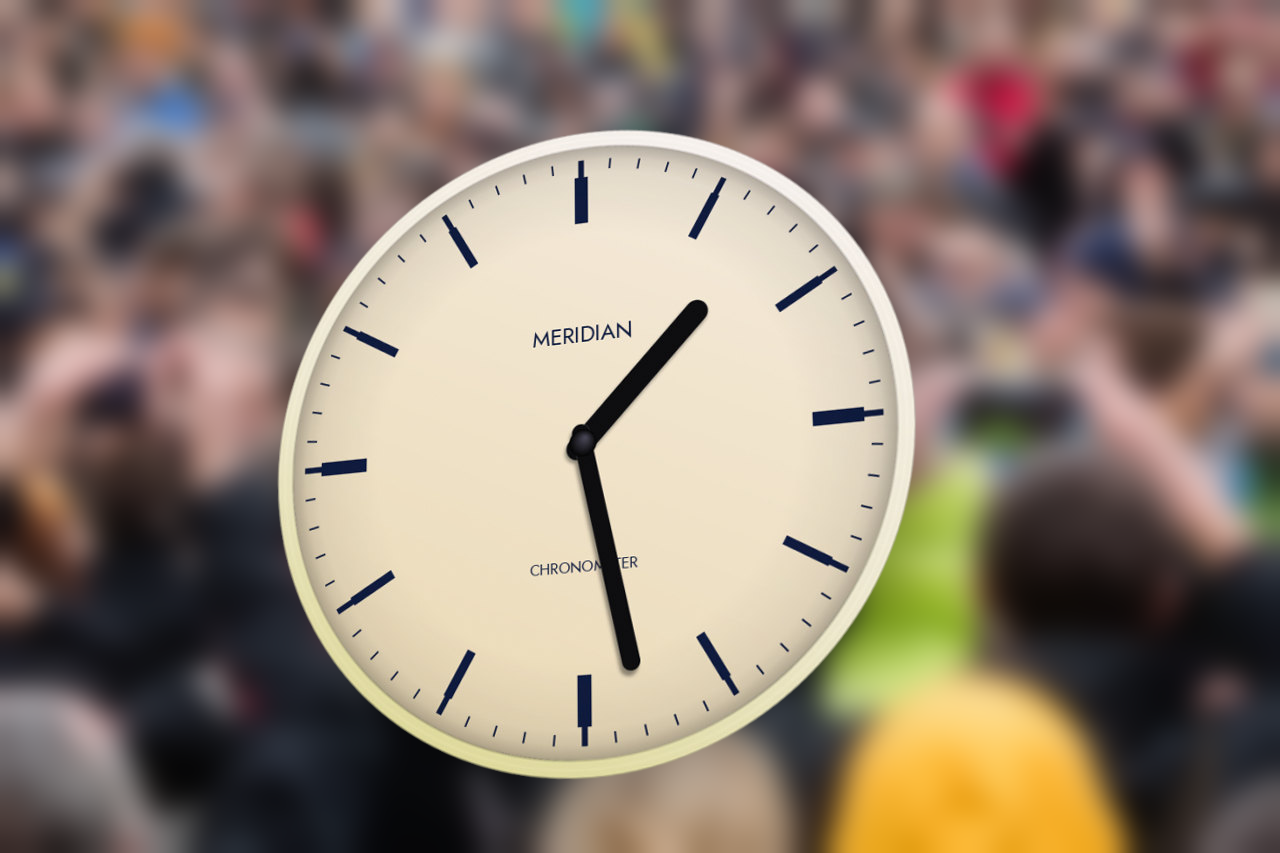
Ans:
h=1 m=28
